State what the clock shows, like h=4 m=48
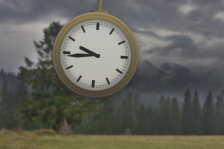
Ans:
h=9 m=44
